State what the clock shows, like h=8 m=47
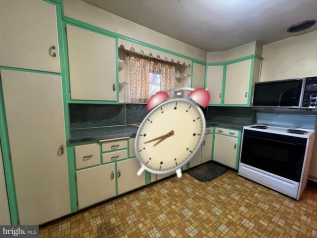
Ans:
h=7 m=42
